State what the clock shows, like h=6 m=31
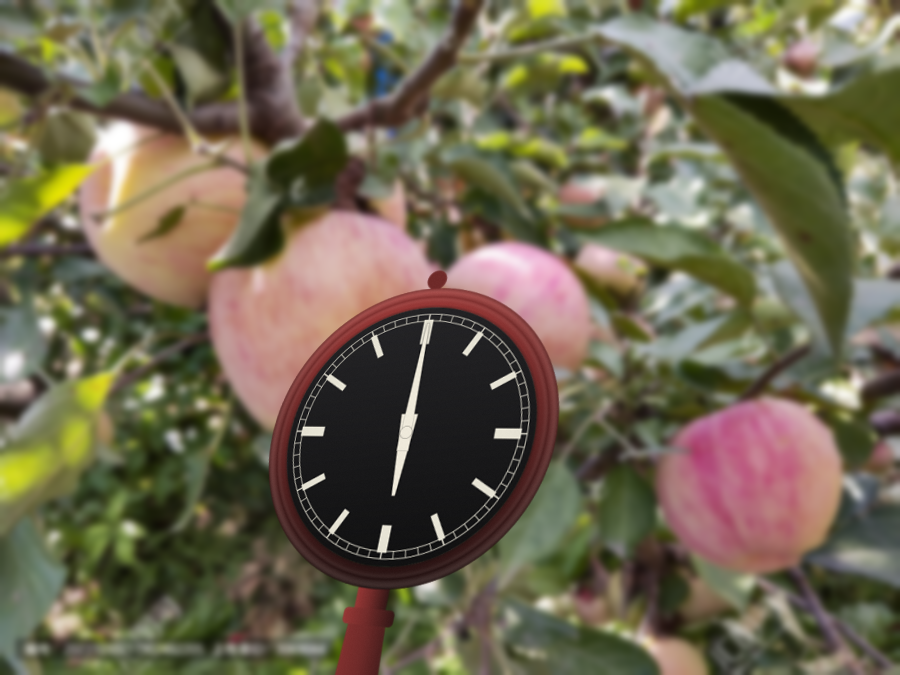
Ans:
h=6 m=0
